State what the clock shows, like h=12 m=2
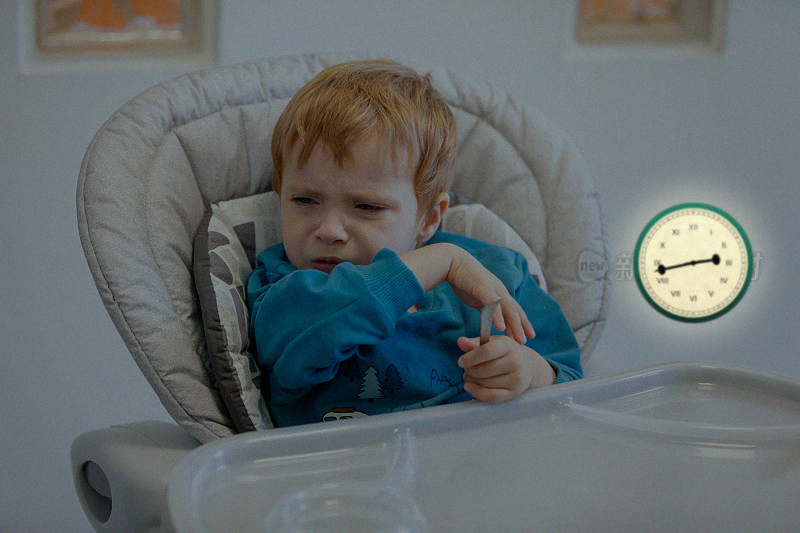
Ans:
h=2 m=43
